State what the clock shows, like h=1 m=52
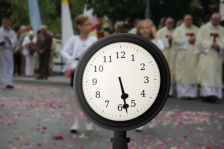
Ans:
h=5 m=28
